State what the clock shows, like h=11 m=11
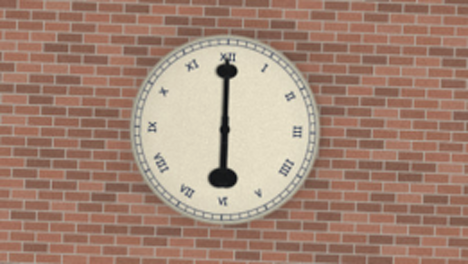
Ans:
h=6 m=0
